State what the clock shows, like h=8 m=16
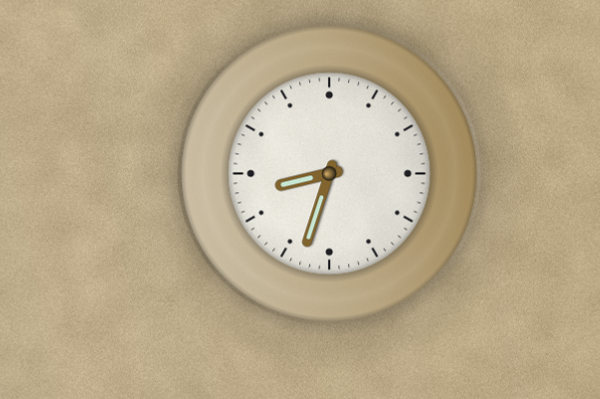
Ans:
h=8 m=33
